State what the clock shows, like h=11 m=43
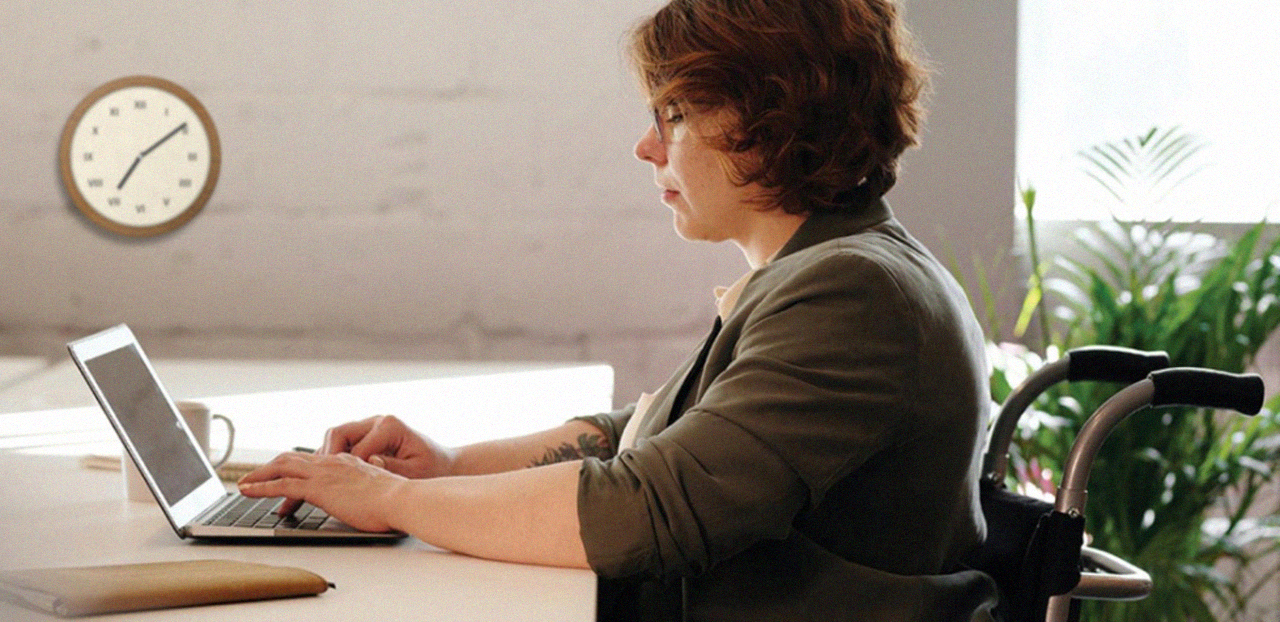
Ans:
h=7 m=9
